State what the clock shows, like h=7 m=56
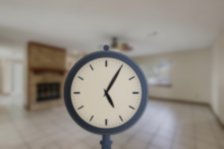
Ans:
h=5 m=5
